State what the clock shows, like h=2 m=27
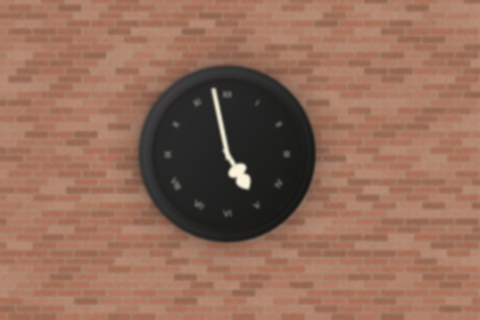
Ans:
h=4 m=58
